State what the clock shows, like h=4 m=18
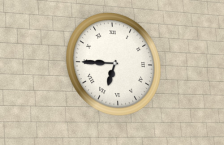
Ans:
h=6 m=45
